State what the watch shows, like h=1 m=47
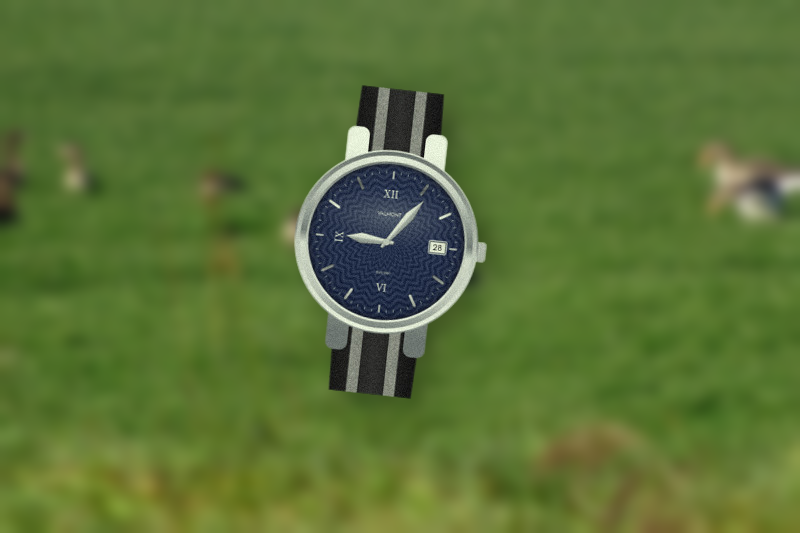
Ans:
h=9 m=6
